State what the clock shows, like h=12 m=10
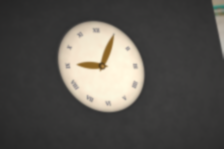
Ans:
h=9 m=5
